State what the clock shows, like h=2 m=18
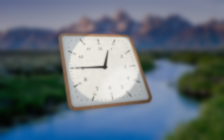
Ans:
h=12 m=45
